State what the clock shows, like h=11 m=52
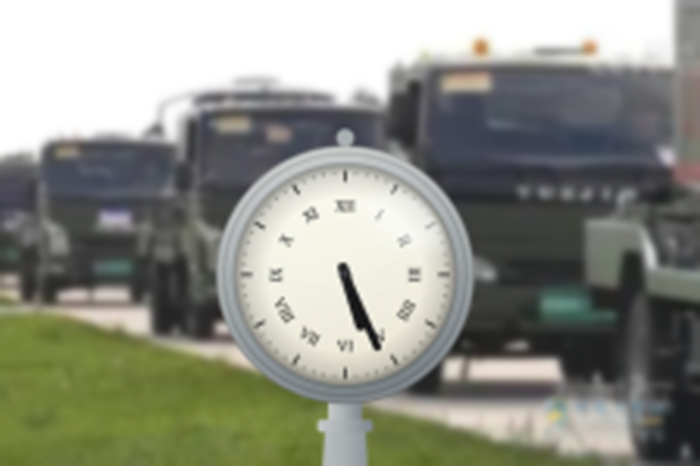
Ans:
h=5 m=26
